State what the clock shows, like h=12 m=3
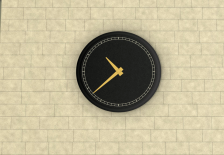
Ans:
h=10 m=38
